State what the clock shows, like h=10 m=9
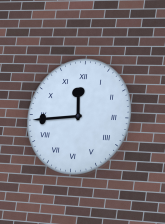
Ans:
h=11 m=44
